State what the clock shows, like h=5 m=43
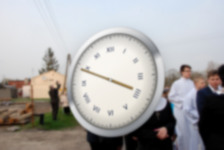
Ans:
h=3 m=49
